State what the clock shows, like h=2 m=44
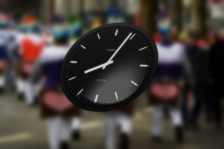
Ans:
h=8 m=4
